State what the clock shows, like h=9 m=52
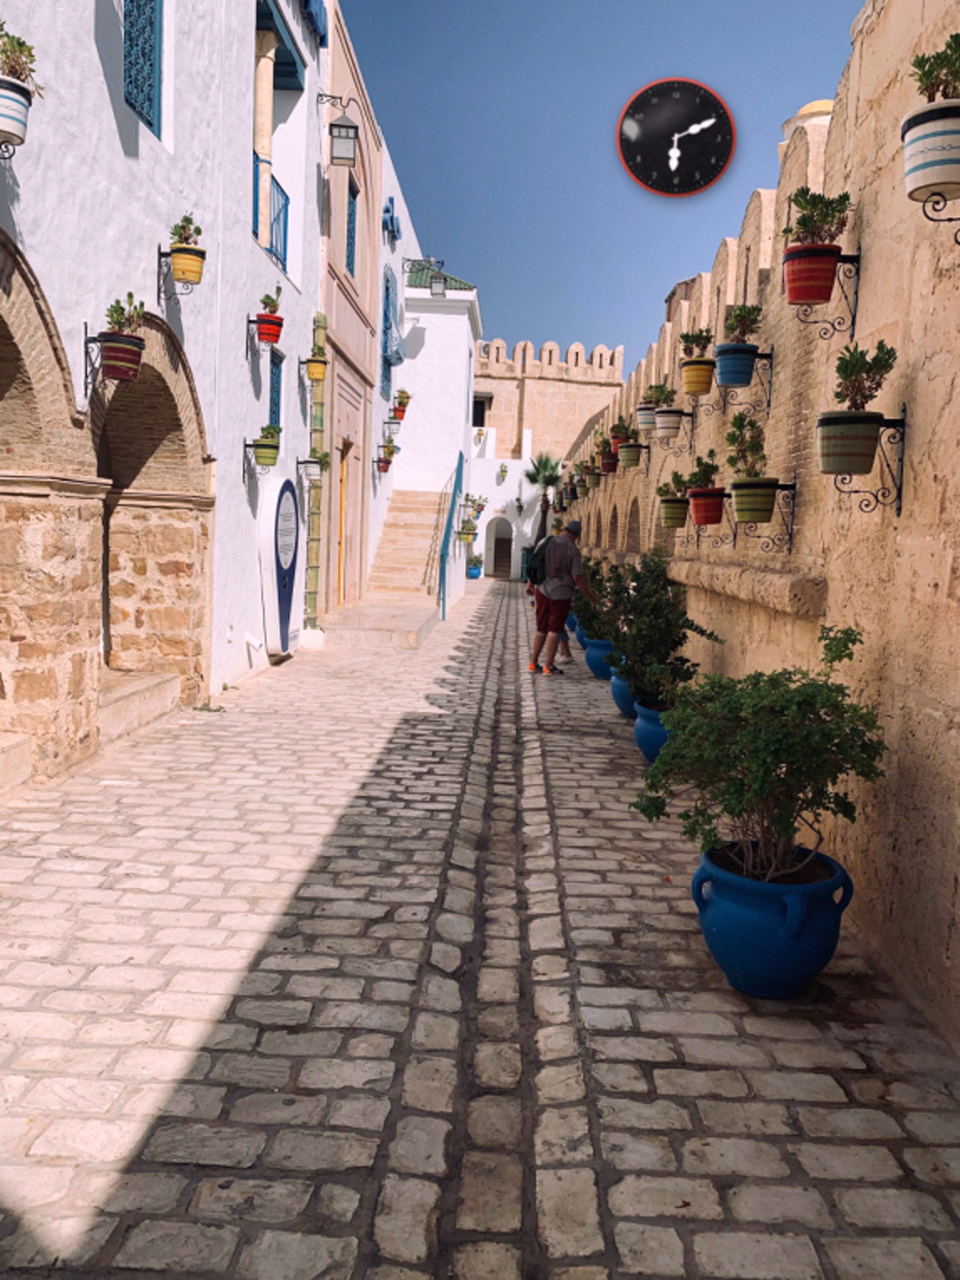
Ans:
h=6 m=11
